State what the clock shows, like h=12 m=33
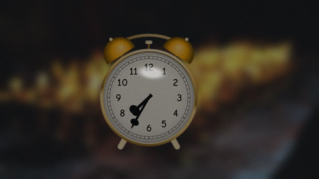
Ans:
h=7 m=35
